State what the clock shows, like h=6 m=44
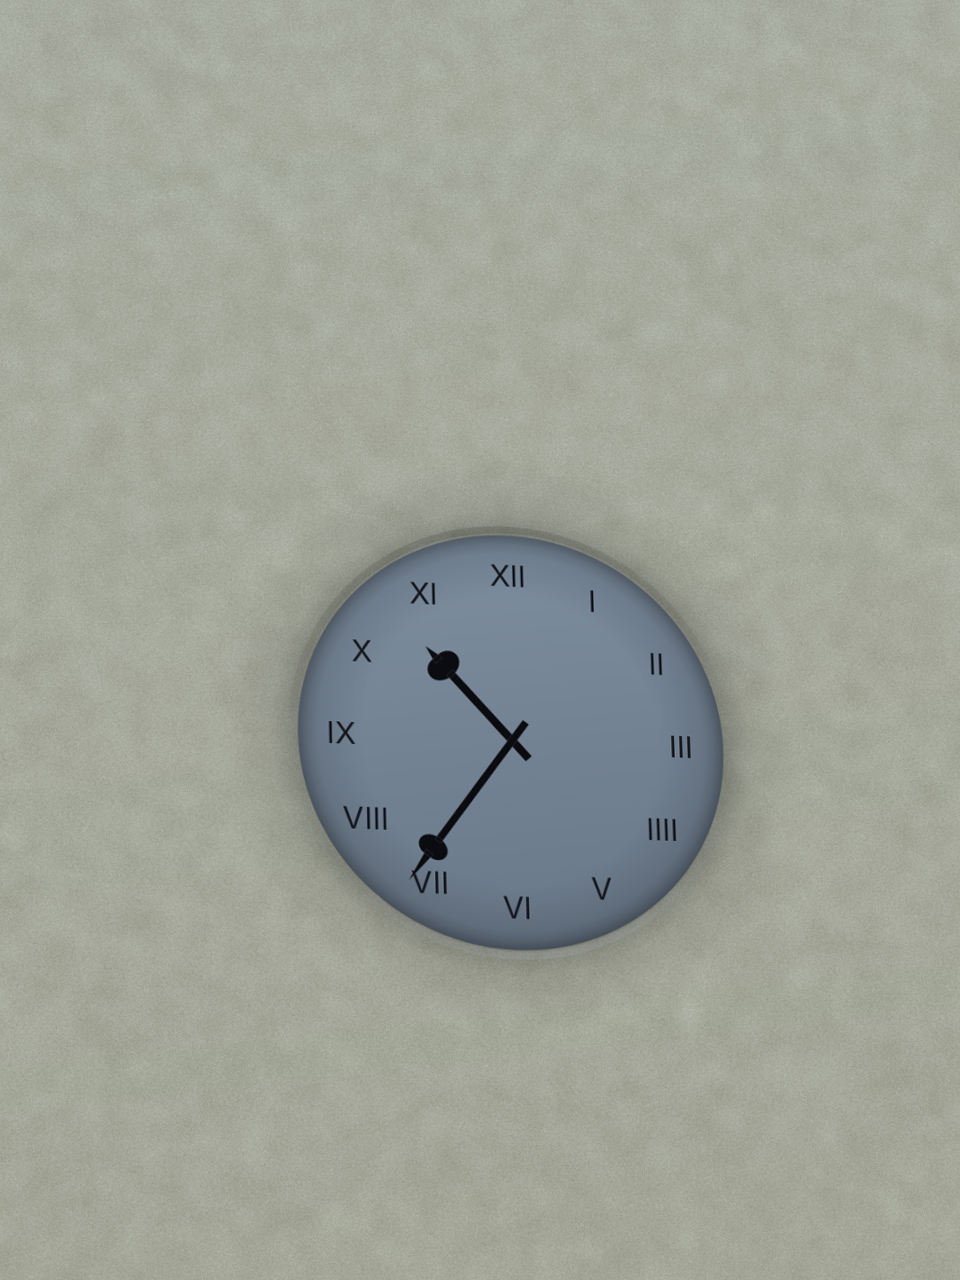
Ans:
h=10 m=36
